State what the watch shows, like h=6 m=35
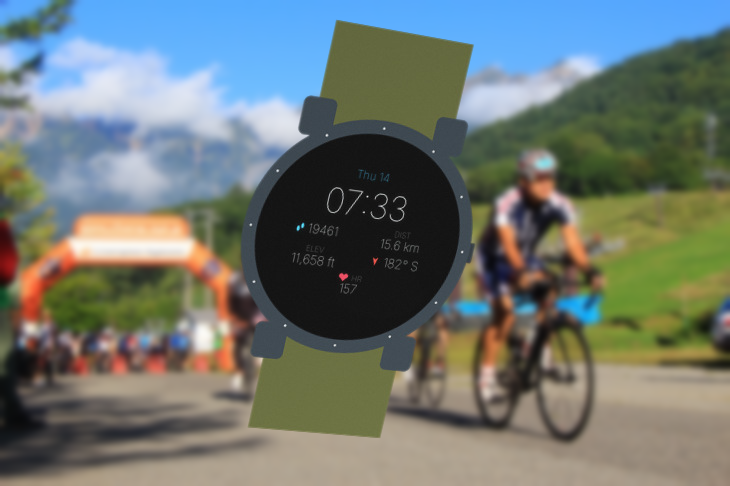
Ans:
h=7 m=33
